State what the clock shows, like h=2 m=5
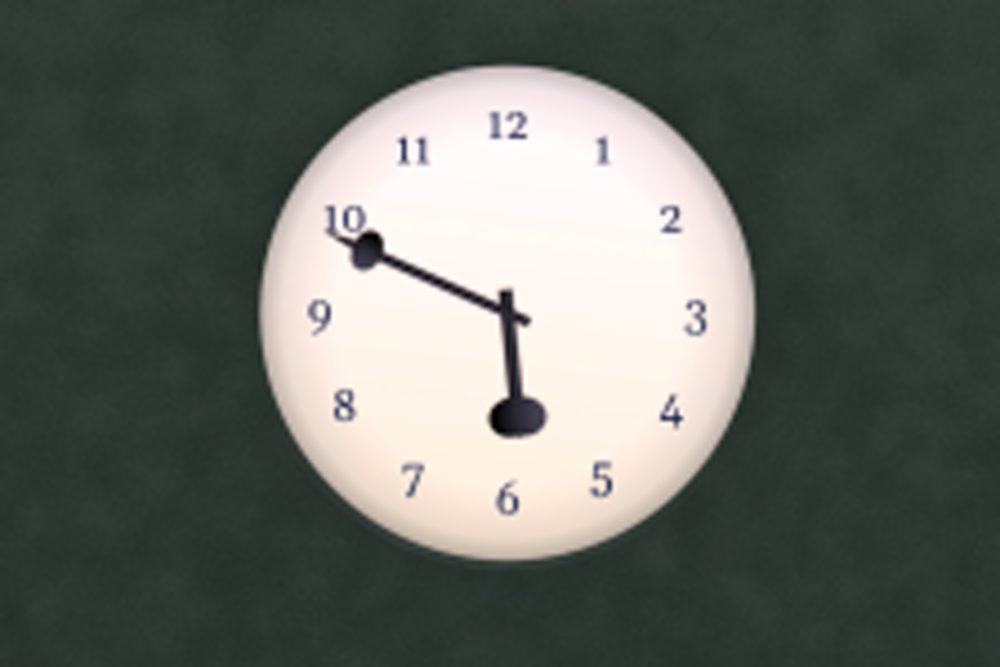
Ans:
h=5 m=49
